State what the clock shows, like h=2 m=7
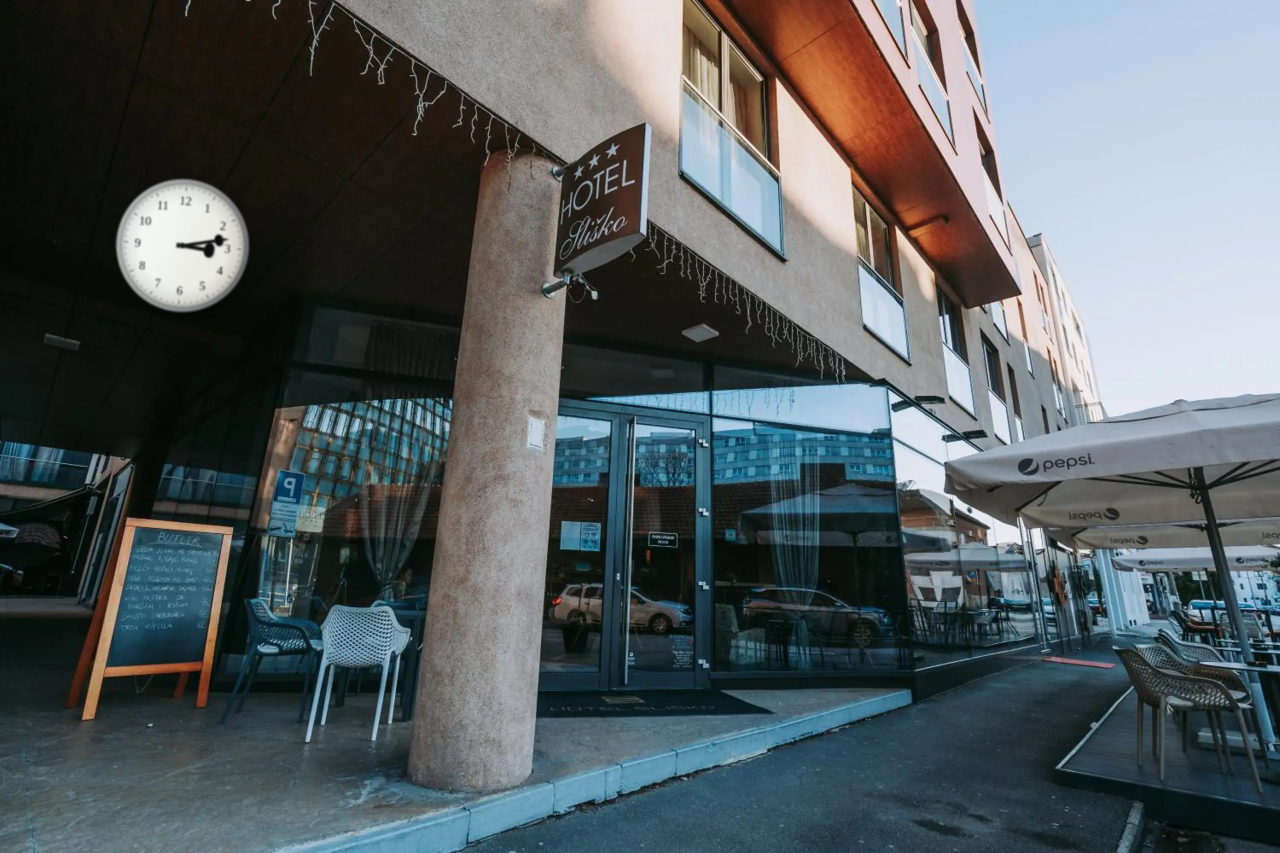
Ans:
h=3 m=13
